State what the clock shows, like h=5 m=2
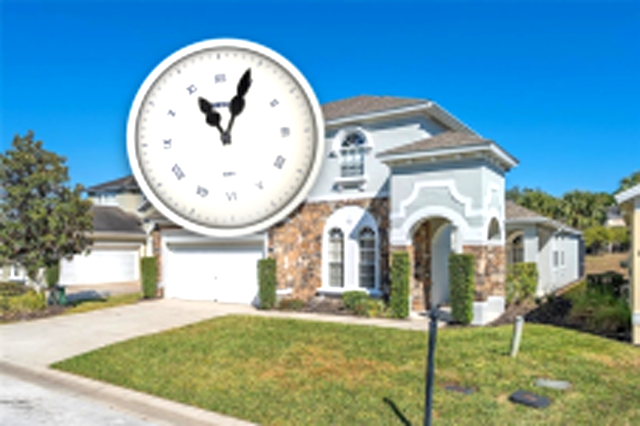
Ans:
h=11 m=4
